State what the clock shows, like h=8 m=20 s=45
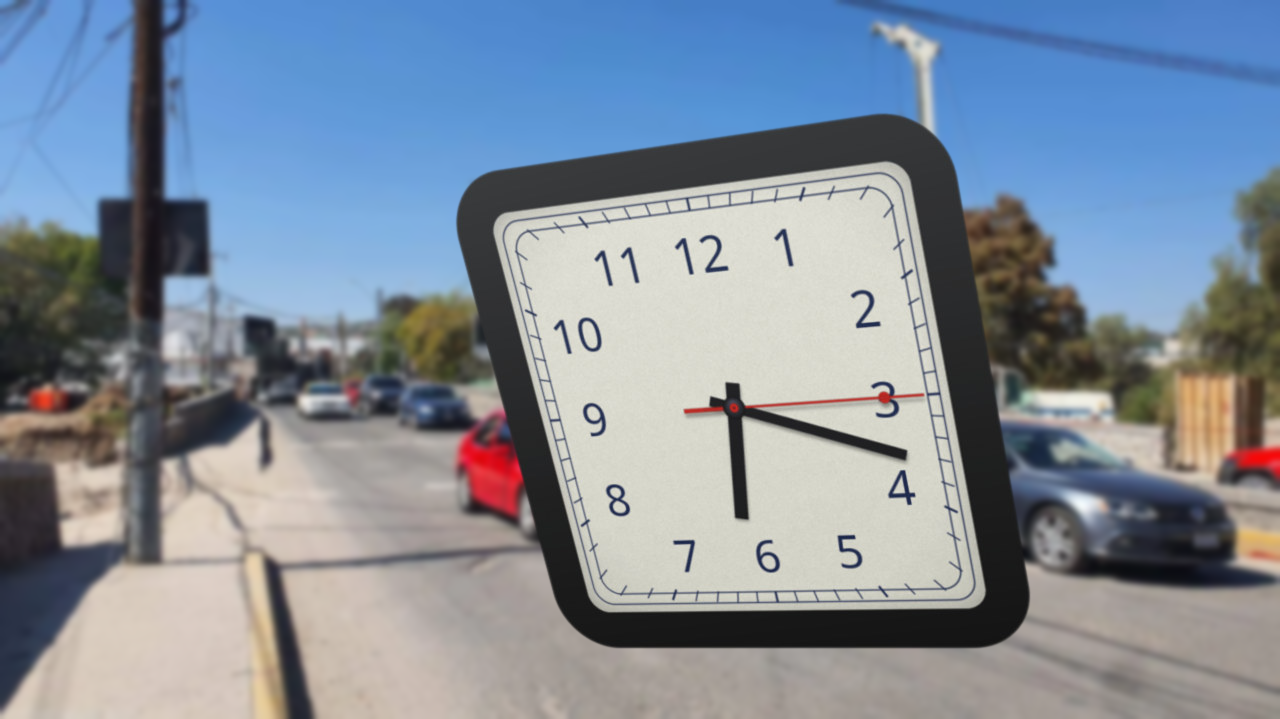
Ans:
h=6 m=18 s=15
